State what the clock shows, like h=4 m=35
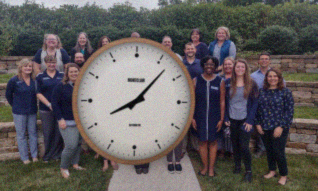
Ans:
h=8 m=7
